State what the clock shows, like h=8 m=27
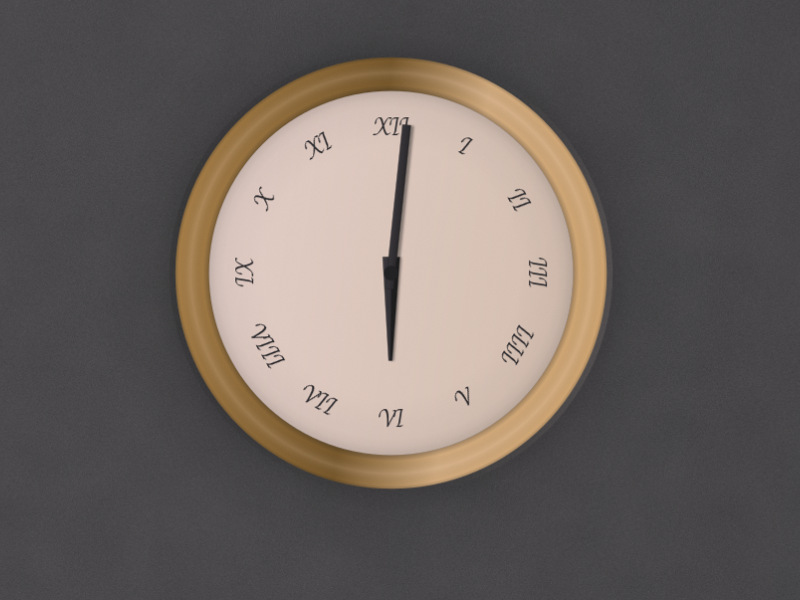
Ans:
h=6 m=1
